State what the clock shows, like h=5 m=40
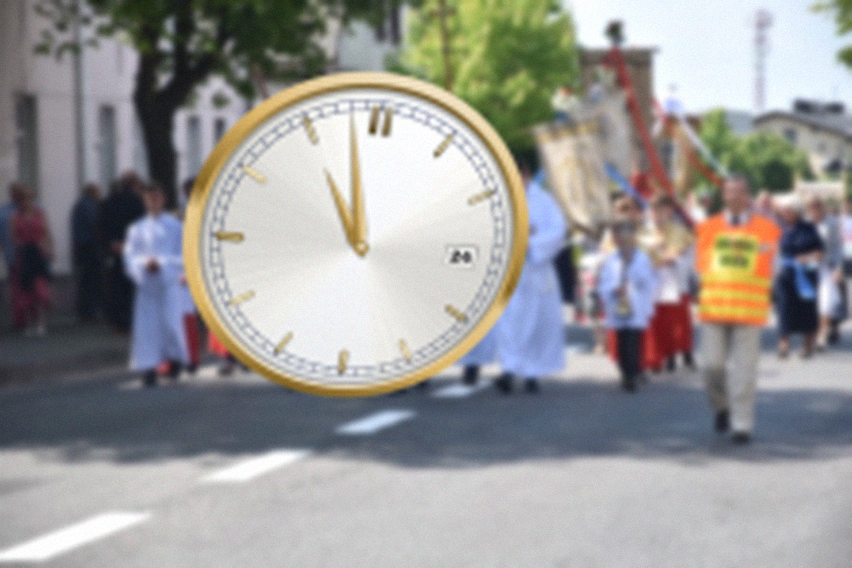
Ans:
h=10 m=58
